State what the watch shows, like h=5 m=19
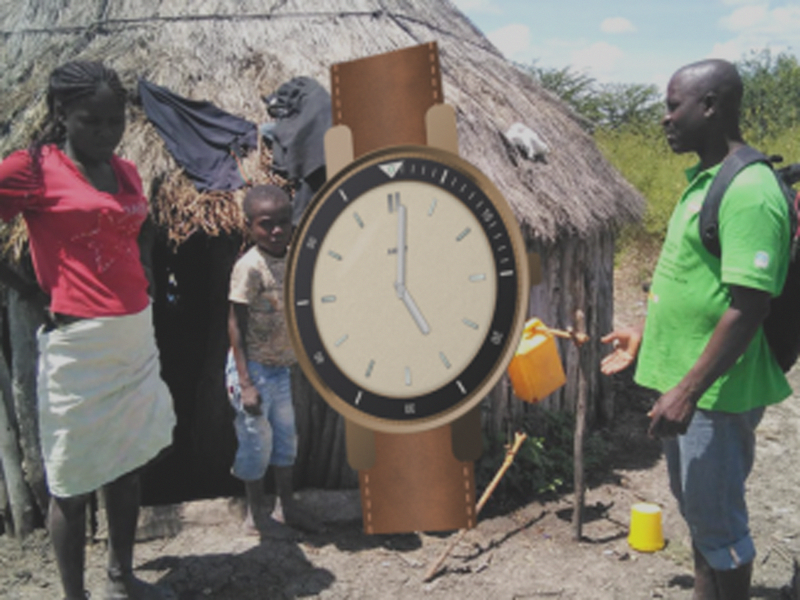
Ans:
h=5 m=1
